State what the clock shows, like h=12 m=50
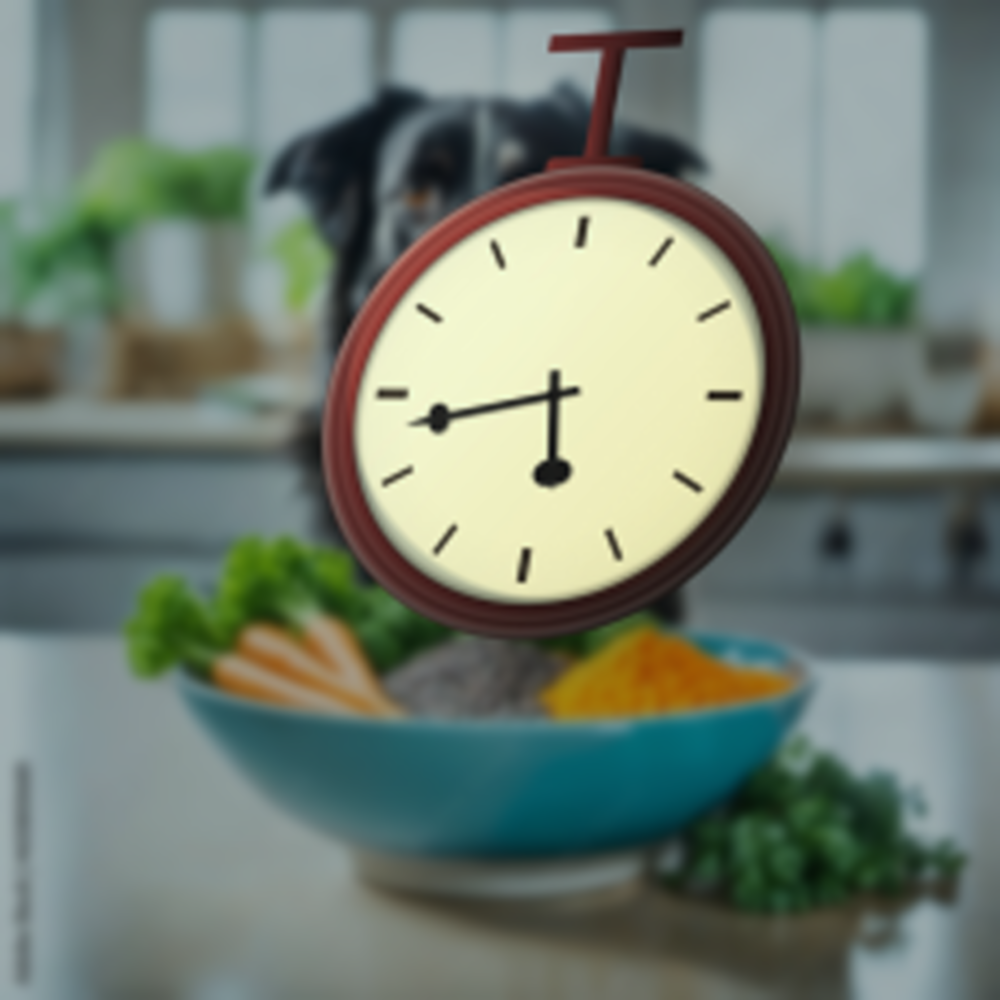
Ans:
h=5 m=43
